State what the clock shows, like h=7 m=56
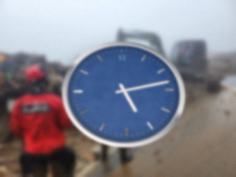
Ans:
h=5 m=13
